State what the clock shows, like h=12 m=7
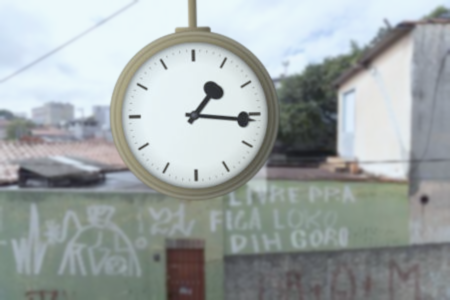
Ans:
h=1 m=16
